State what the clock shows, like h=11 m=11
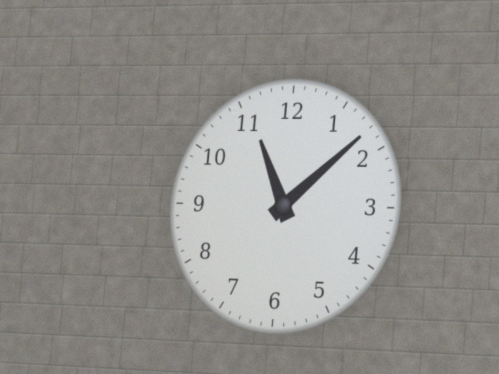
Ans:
h=11 m=8
